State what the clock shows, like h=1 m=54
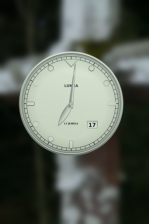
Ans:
h=7 m=1
